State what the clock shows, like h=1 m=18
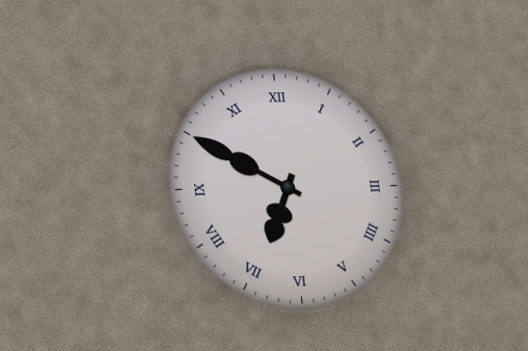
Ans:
h=6 m=50
